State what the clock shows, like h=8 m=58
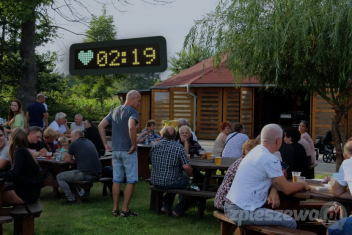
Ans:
h=2 m=19
